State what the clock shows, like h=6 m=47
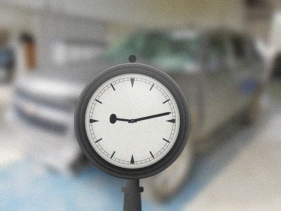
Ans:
h=9 m=13
